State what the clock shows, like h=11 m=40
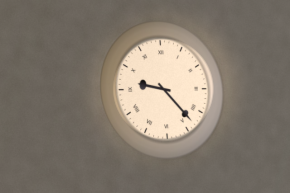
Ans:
h=9 m=23
